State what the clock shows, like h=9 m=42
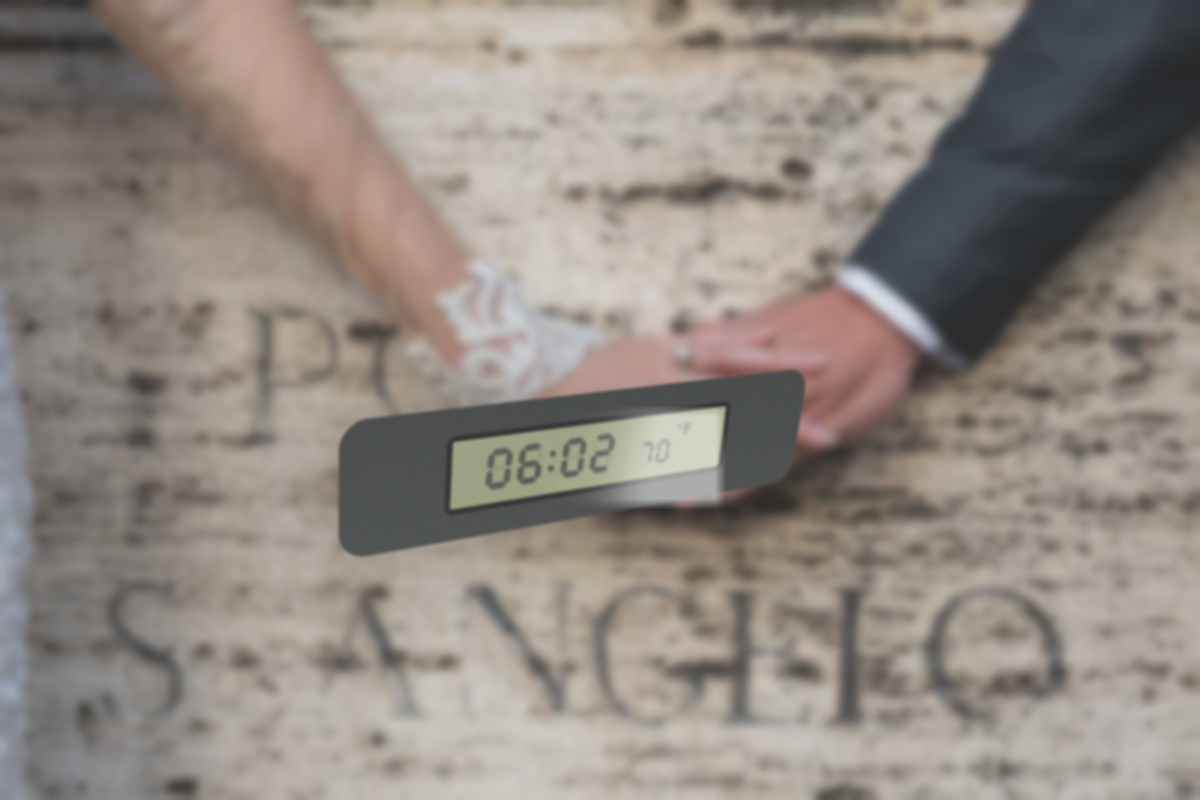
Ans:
h=6 m=2
